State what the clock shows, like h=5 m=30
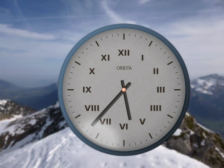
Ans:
h=5 m=37
